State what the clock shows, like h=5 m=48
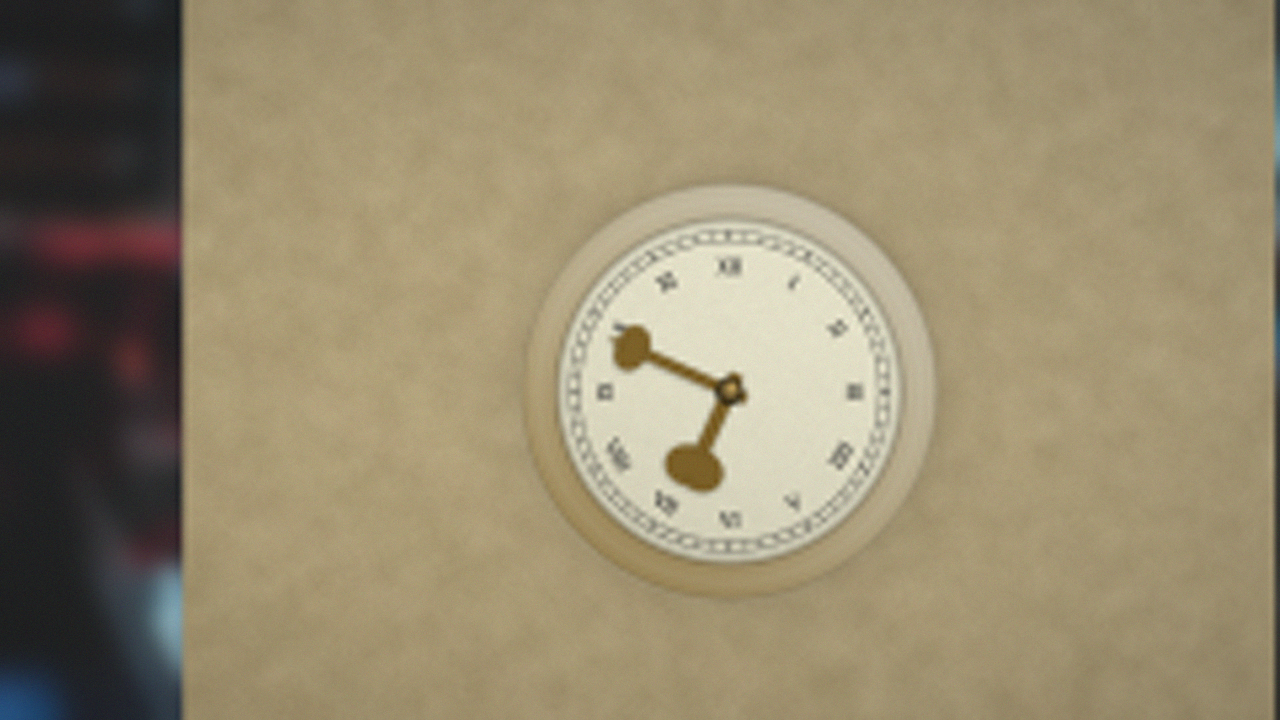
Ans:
h=6 m=49
